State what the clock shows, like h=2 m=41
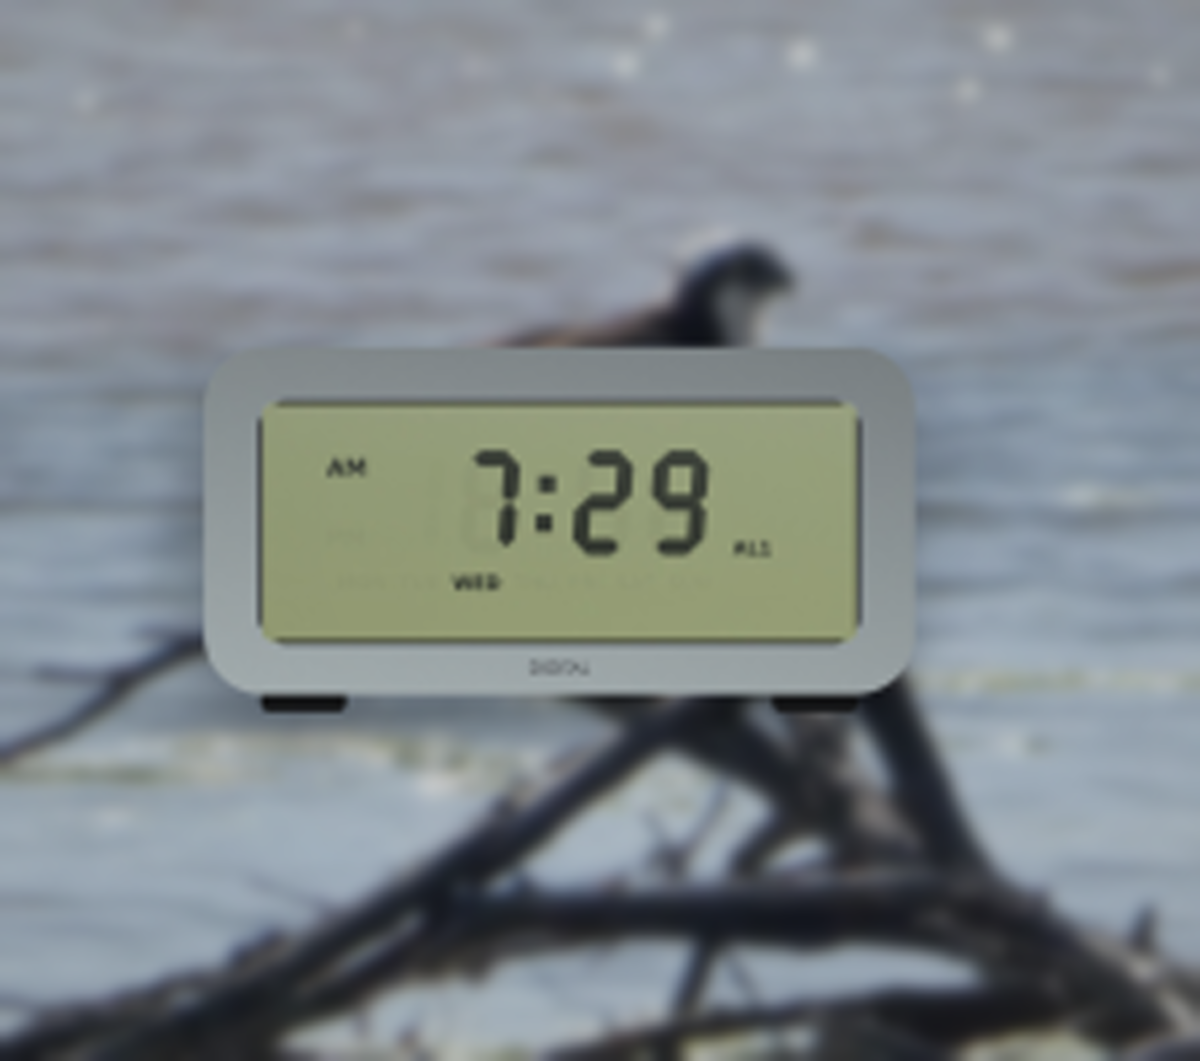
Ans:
h=7 m=29
